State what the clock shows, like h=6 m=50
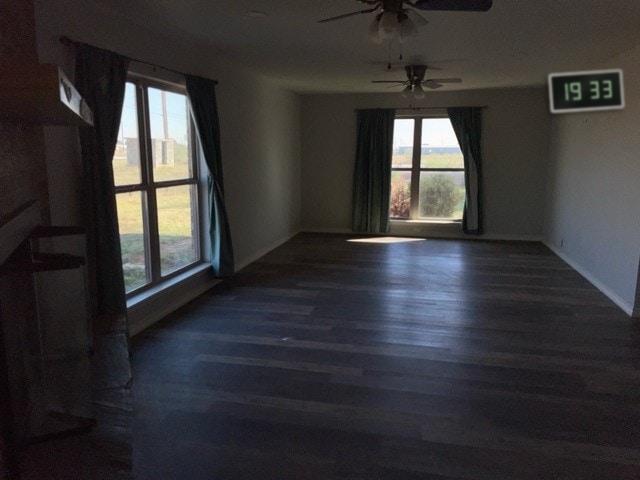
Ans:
h=19 m=33
